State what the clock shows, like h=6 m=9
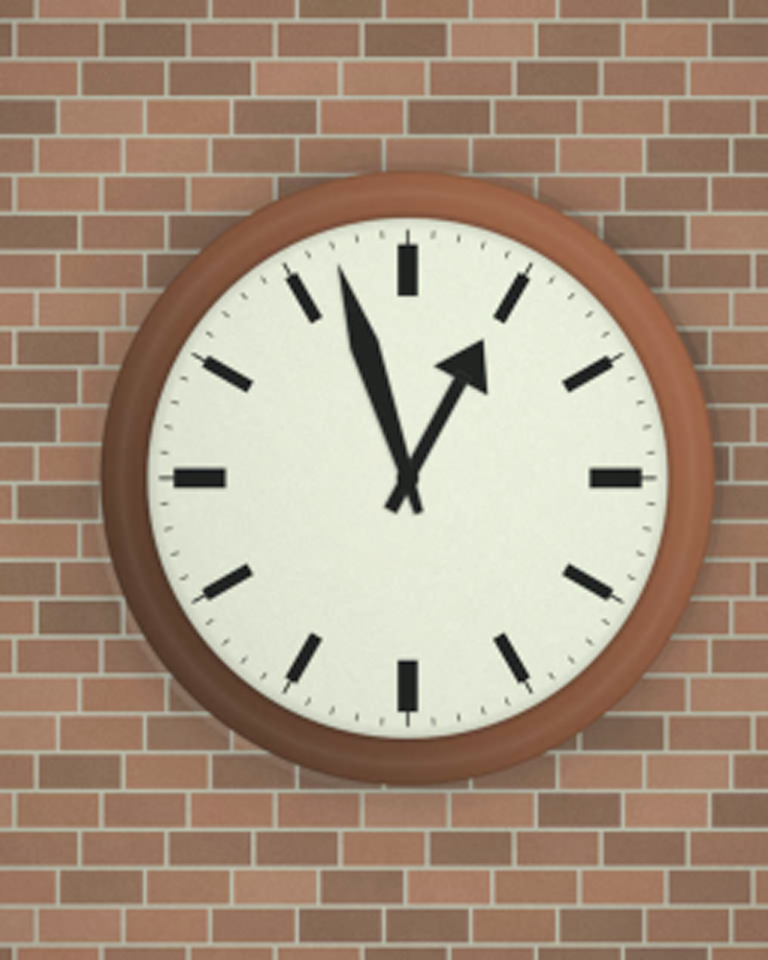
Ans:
h=12 m=57
